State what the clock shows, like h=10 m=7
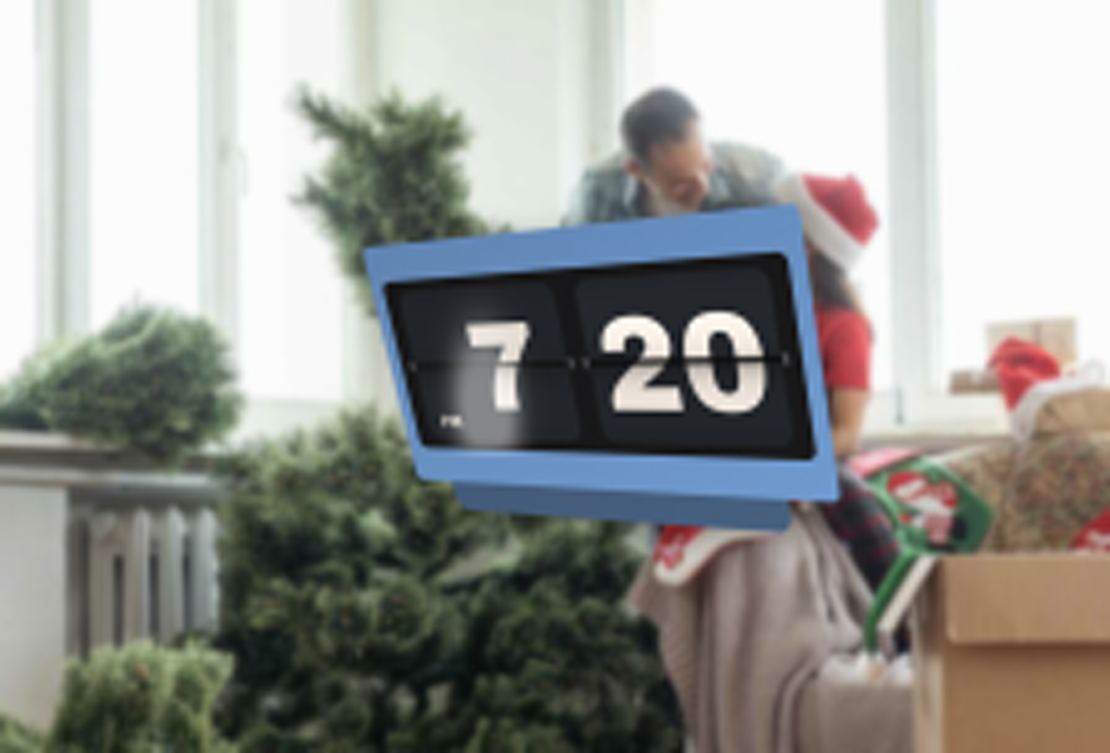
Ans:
h=7 m=20
